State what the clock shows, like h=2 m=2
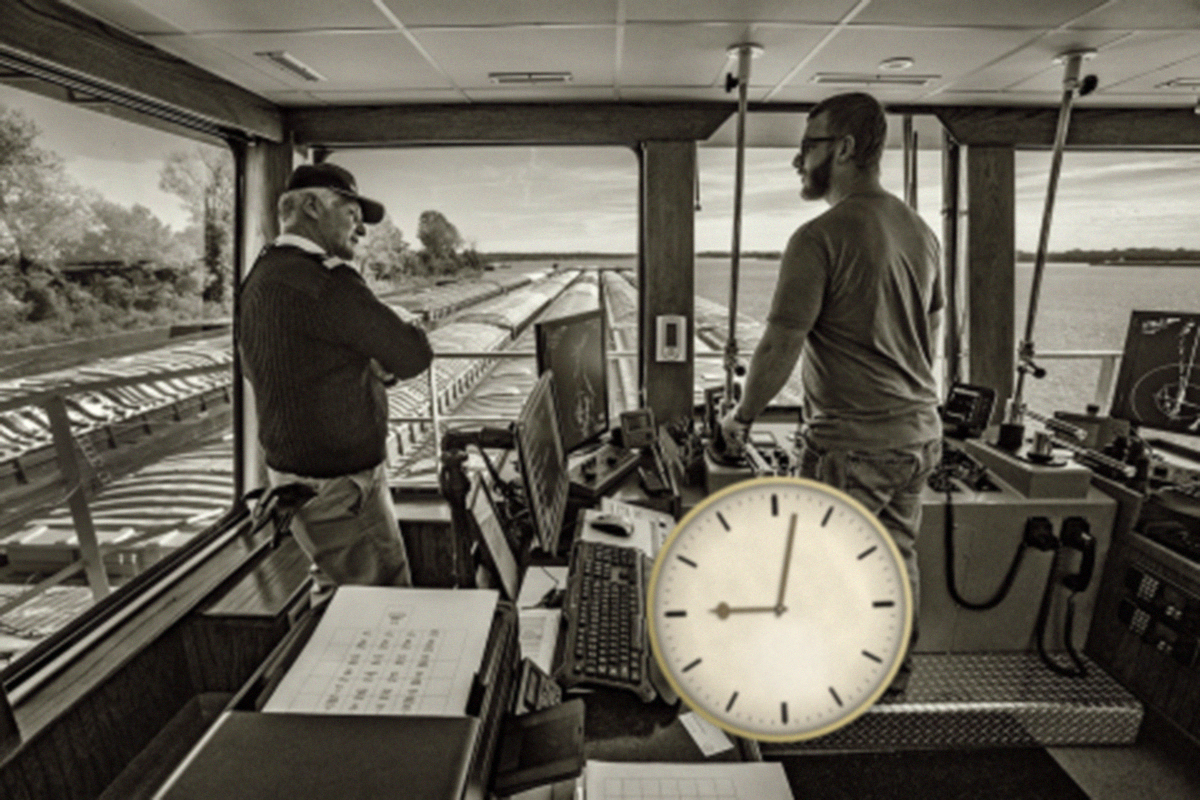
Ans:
h=9 m=2
